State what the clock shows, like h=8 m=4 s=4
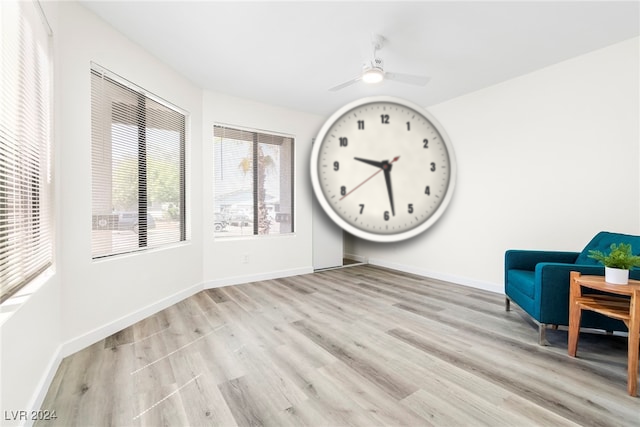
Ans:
h=9 m=28 s=39
